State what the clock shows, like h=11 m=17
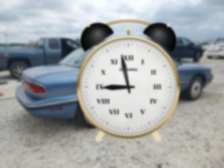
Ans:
h=8 m=58
